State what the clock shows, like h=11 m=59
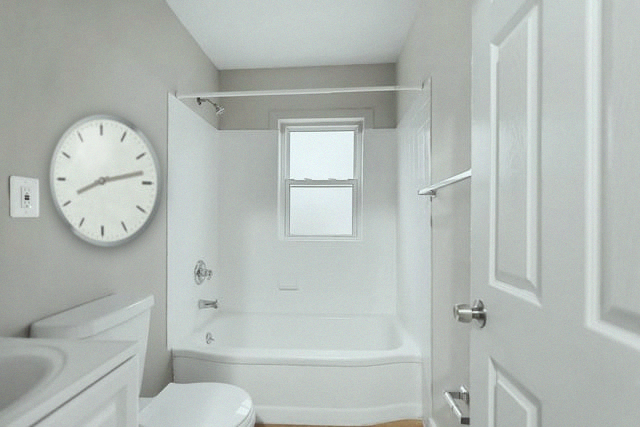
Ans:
h=8 m=13
